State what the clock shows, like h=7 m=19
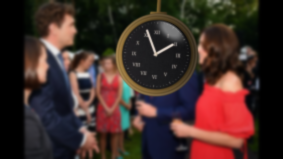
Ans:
h=1 m=56
